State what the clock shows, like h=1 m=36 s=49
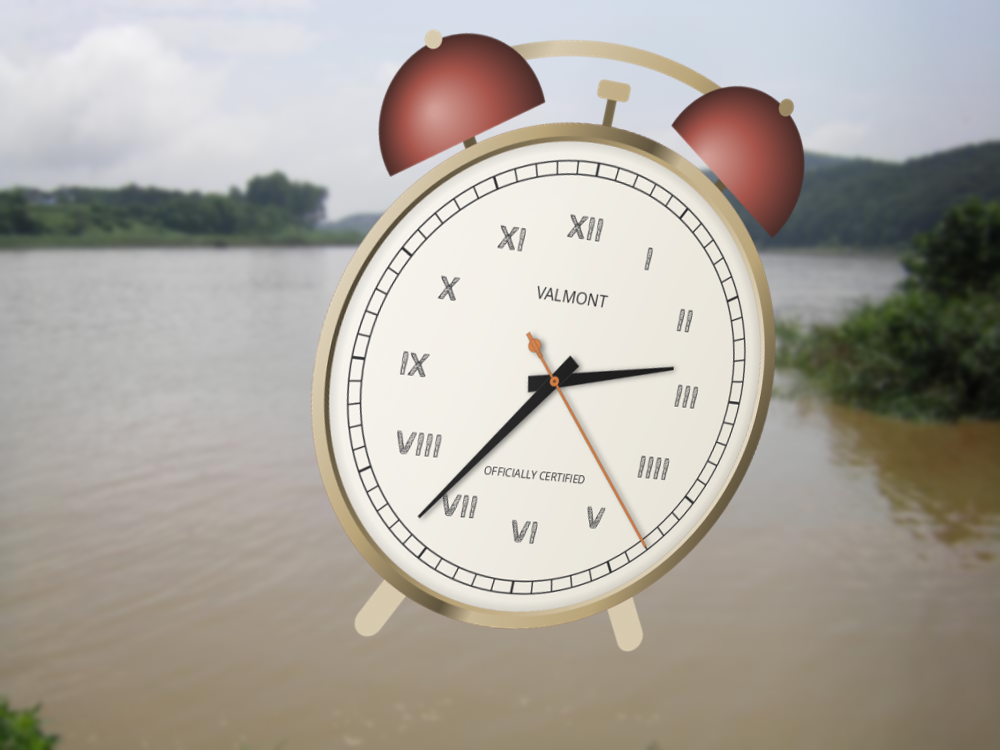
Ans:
h=2 m=36 s=23
